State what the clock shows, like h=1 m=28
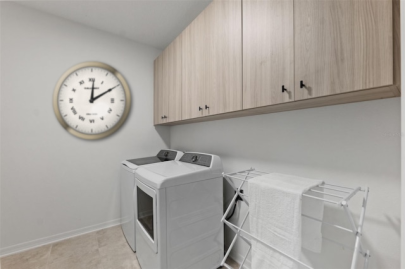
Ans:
h=12 m=10
